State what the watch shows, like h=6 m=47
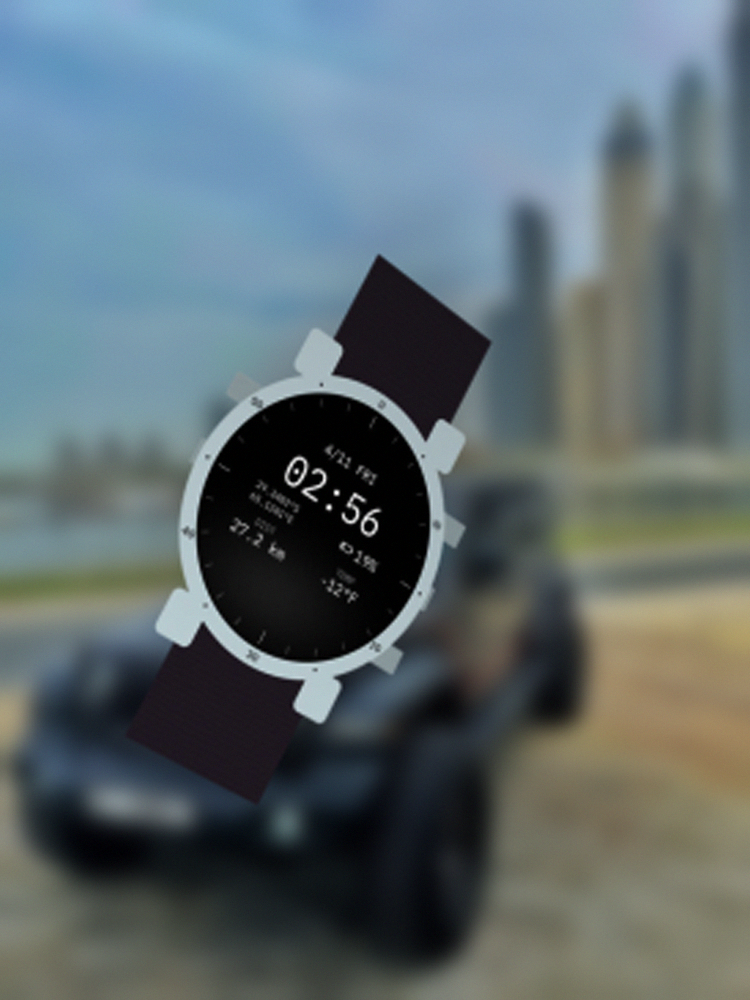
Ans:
h=2 m=56
